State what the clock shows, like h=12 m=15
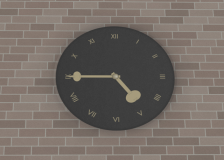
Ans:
h=4 m=45
